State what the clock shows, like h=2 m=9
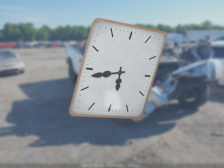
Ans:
h=5 m=43
